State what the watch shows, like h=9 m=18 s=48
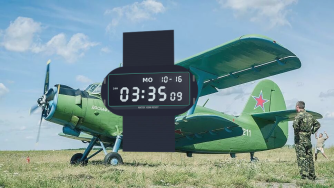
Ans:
h=3 m=35 s=9
